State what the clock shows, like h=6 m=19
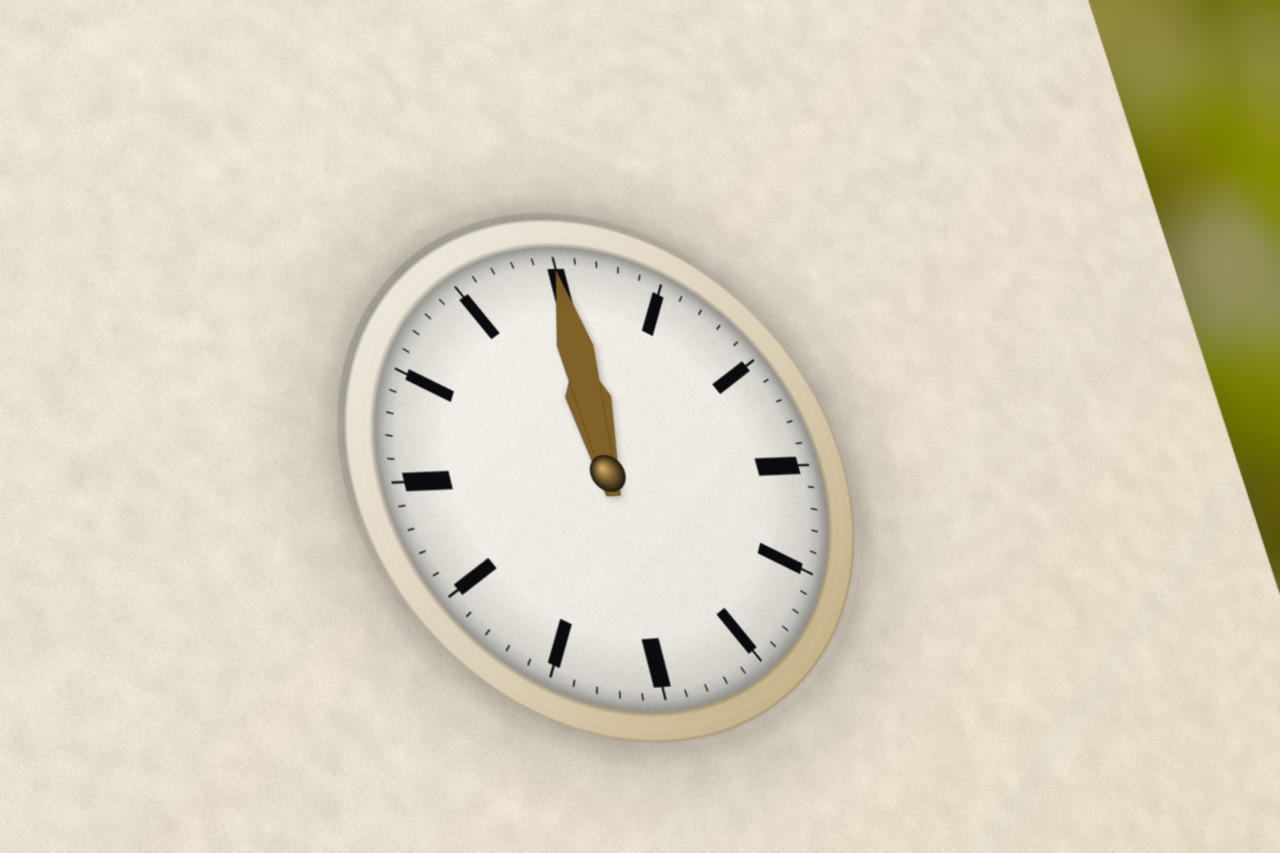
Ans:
h=12 m=0
